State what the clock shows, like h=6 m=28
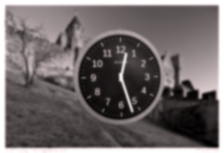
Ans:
h=12 m=27
